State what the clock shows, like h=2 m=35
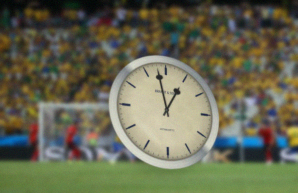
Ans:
h=12 m=58
